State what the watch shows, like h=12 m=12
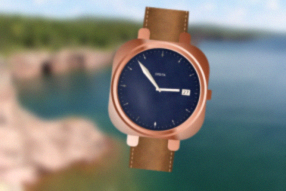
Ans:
h=2 m=53
